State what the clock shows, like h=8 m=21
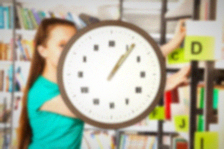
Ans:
h=1 m=6
